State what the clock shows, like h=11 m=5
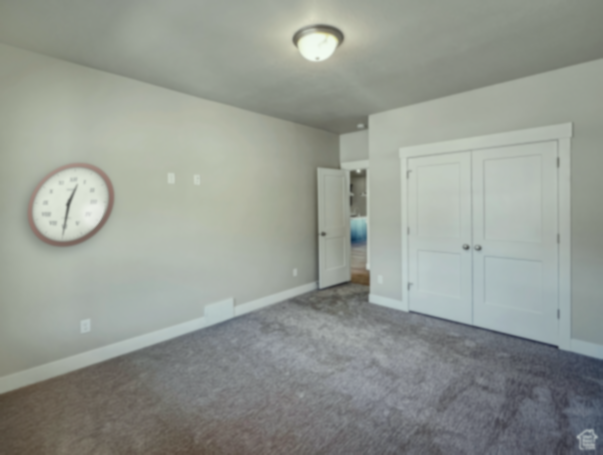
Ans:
h=12 m=30
